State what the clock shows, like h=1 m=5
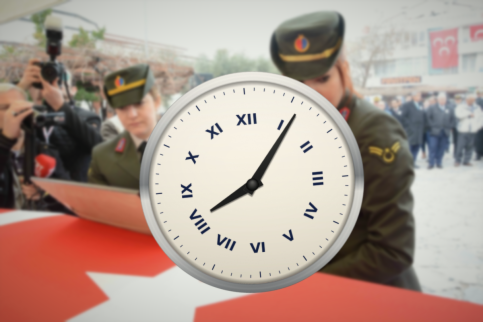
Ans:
h=8 m=6
